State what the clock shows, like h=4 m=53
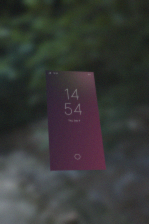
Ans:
h=14 m=54
